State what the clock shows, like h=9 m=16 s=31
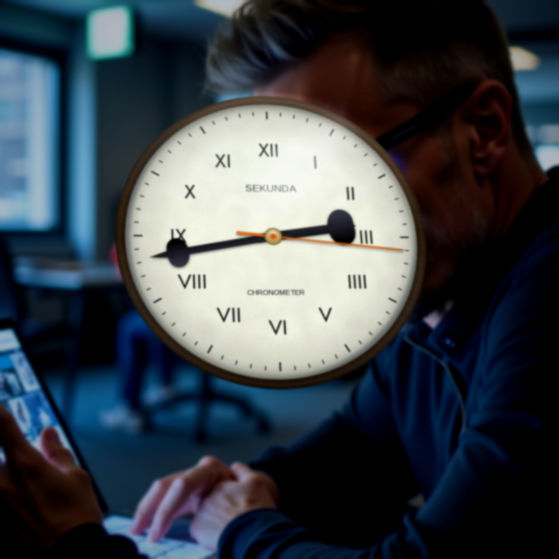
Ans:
h=2 m=43 s=16
